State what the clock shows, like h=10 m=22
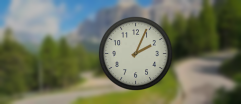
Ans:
h=2 m=4
